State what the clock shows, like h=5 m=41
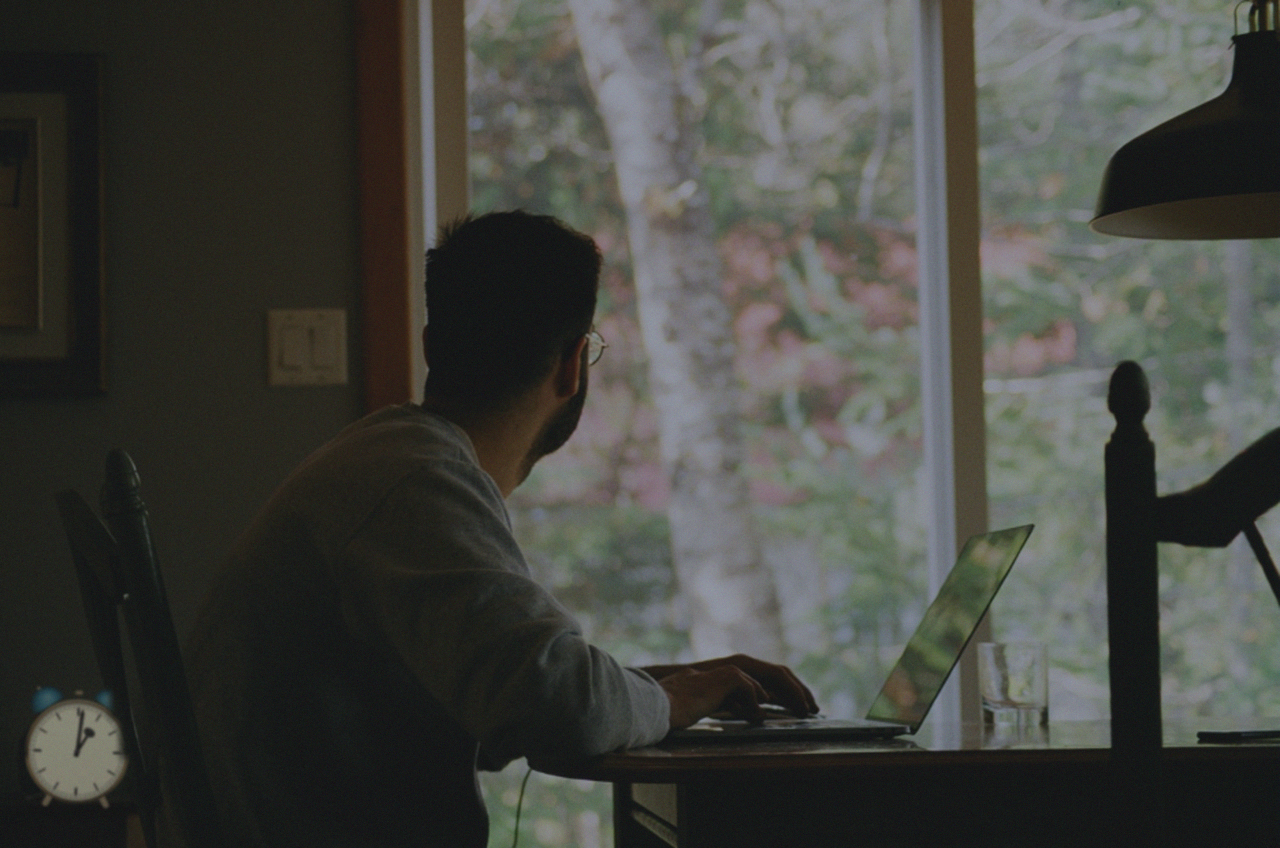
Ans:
h=1 m=1
